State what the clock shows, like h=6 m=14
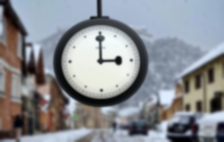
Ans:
h=3 m=0
